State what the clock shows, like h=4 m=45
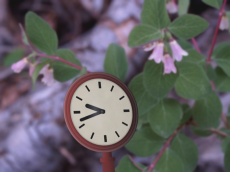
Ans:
h=9 m=42
